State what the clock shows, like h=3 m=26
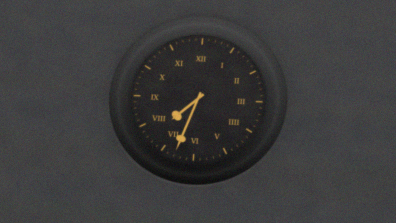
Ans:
h=7 m=33
